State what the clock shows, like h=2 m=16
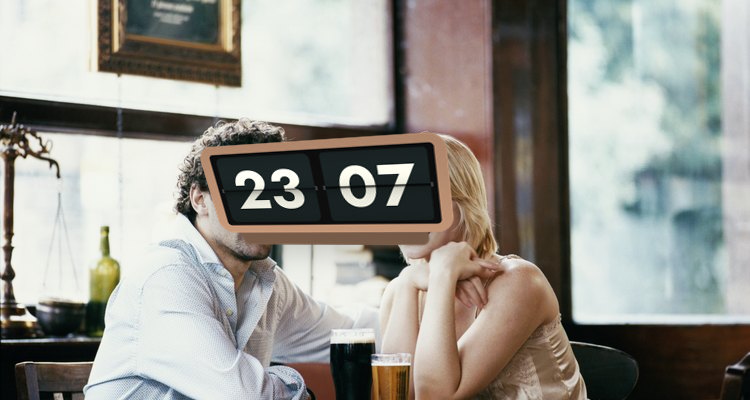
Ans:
h=23 m=7
